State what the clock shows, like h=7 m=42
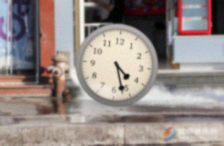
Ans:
h=4 m=27
